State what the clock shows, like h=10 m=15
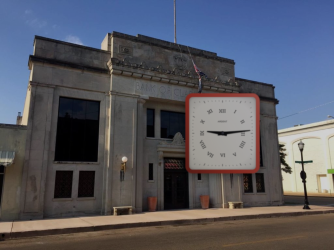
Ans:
h=9 m=14
